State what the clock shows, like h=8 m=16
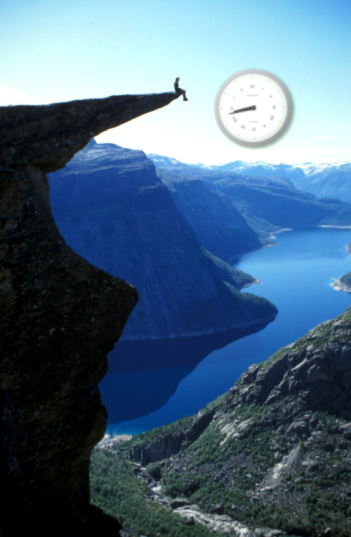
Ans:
h=8 m=43
